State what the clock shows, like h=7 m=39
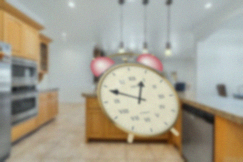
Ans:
h=12 m=49
